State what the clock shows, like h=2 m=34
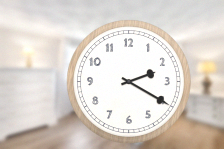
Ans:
h=2 m=20
